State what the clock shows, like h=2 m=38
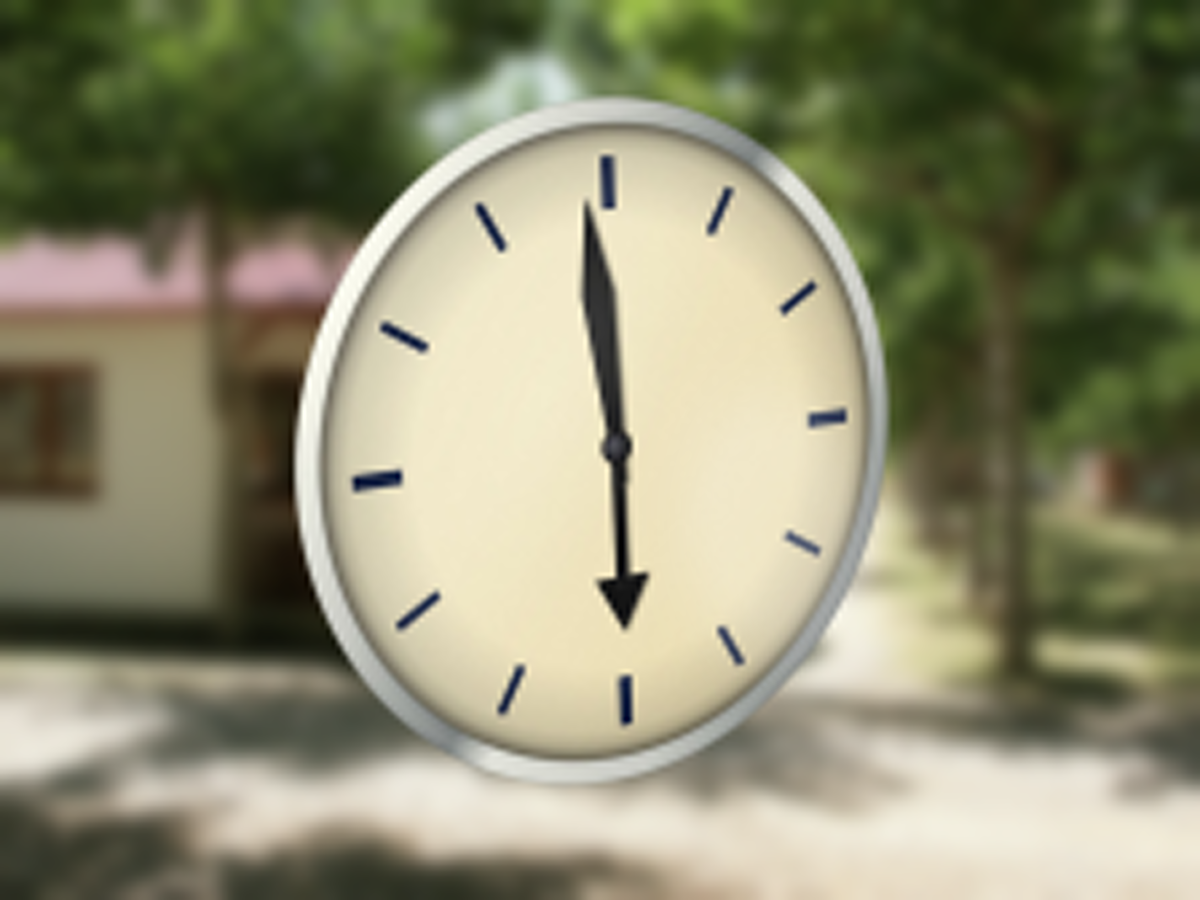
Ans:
h=5 m=59
